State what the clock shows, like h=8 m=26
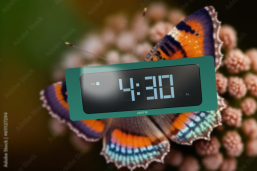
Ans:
h=4 m=30
